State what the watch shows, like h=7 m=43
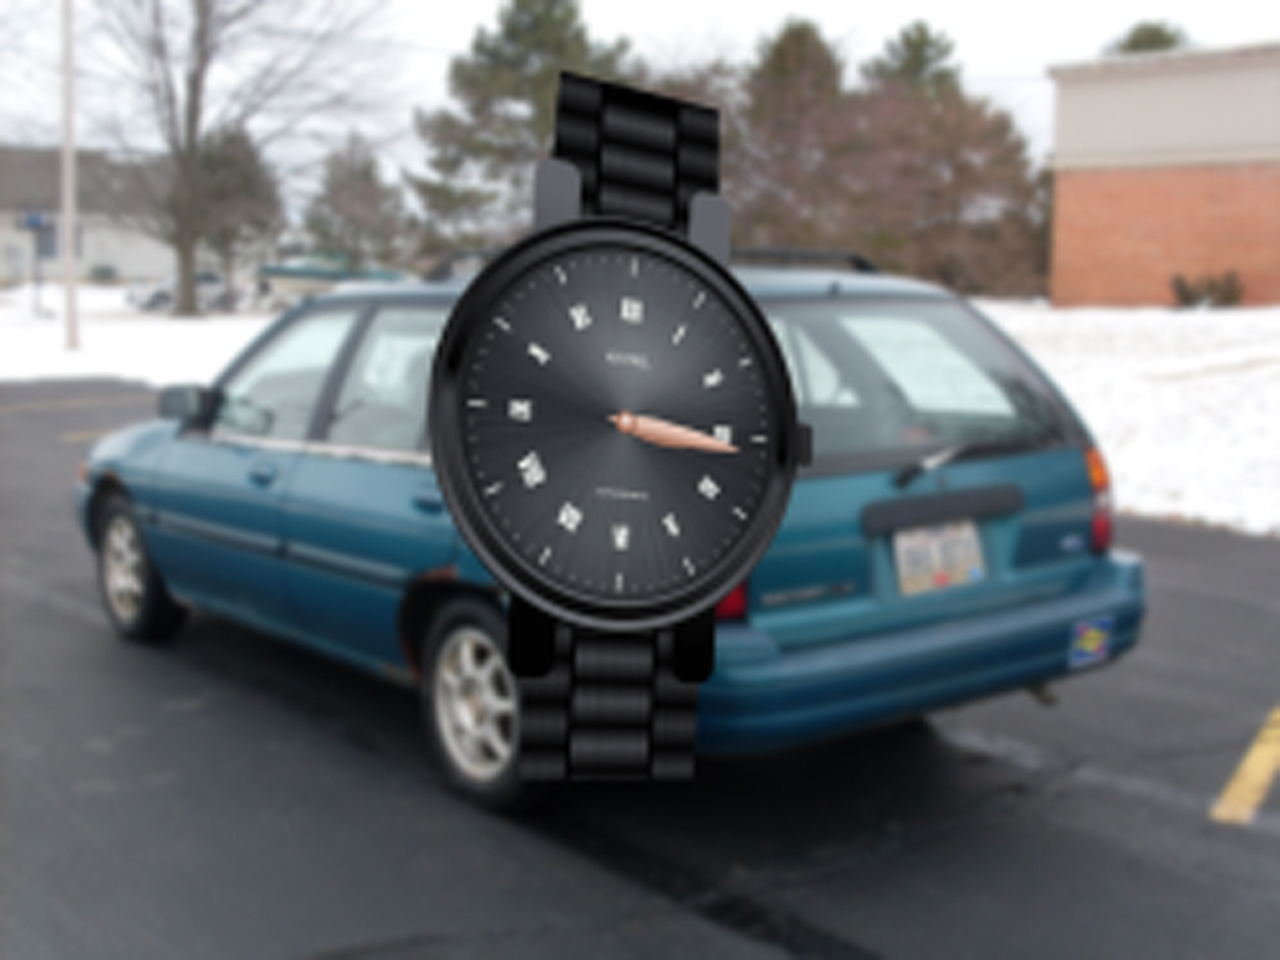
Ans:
h=3 m=16
